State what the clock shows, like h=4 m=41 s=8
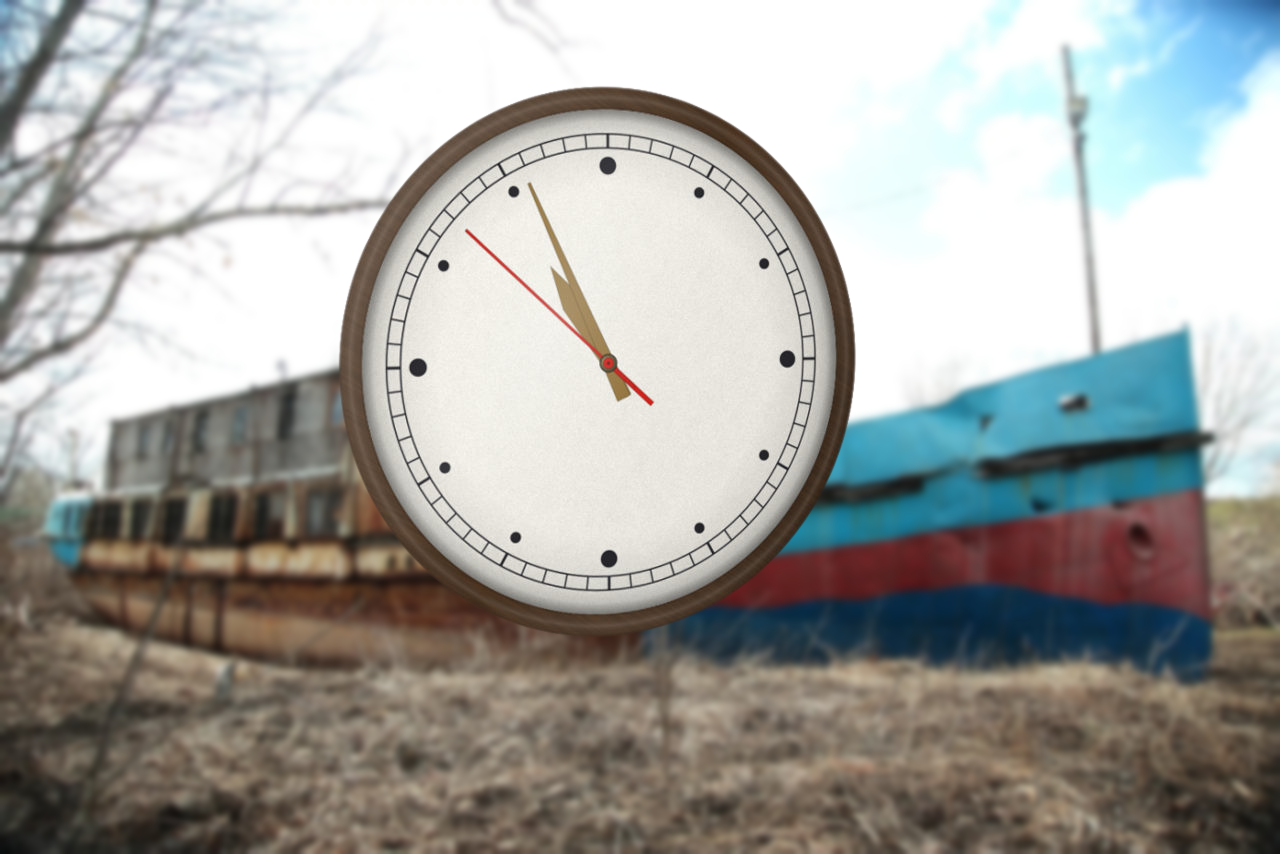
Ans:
h=10 m=55 s=52
